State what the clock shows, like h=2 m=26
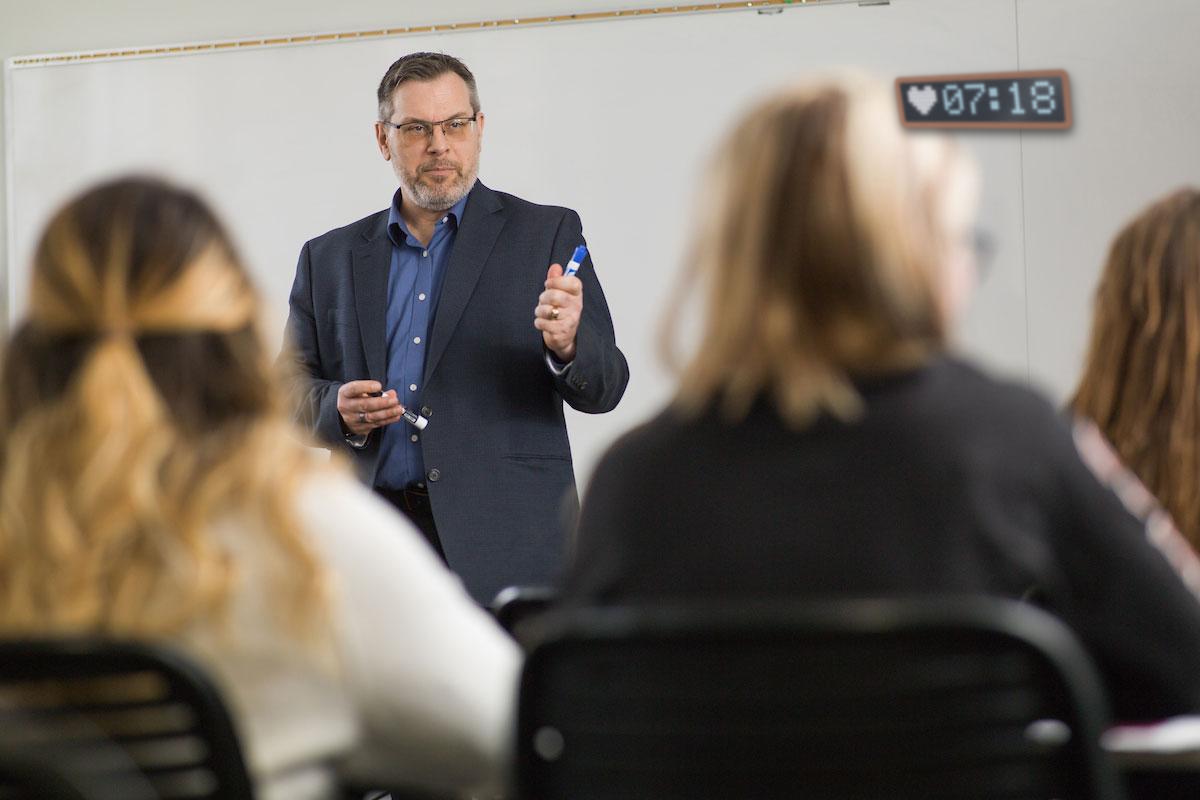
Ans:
h=7 m=18
